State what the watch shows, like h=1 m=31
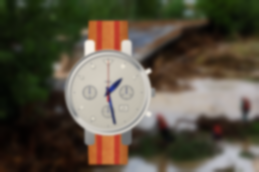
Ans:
h=1 m=28
